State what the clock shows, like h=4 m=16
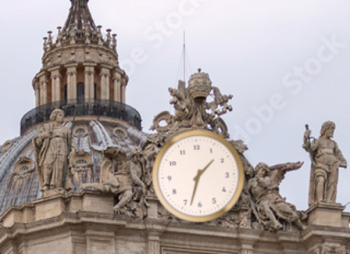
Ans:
h=1 m=33
